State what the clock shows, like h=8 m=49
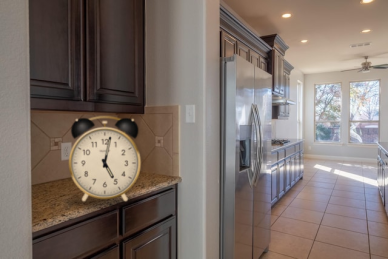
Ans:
h=5 m=2
